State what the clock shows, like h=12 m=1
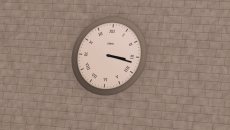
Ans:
h=3 m=17
